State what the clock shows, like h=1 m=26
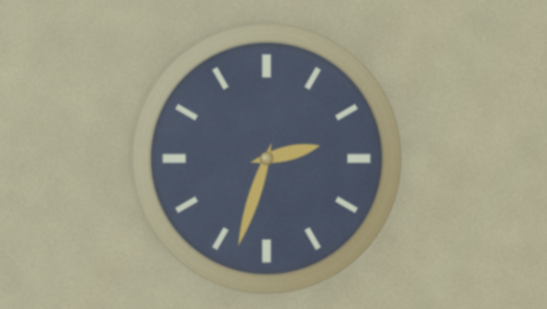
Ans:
h=2 m=33
